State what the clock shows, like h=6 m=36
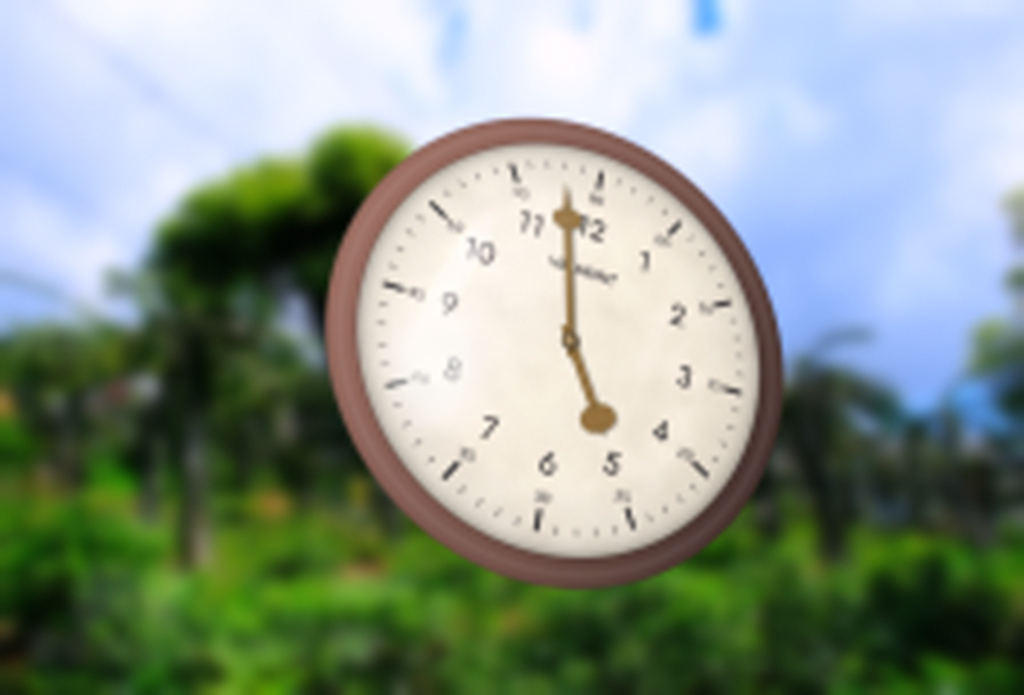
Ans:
h=4 m=58
